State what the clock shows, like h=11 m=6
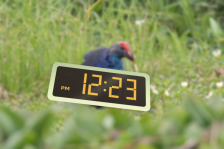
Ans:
h=12 m=23
